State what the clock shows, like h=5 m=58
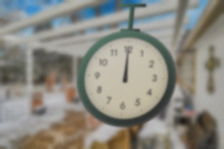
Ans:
h=12 m=0
